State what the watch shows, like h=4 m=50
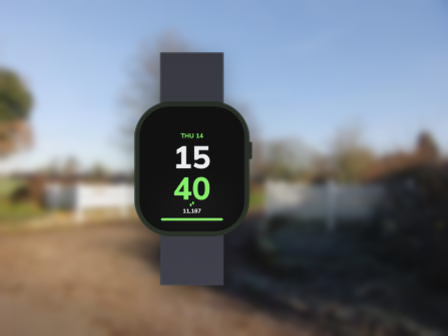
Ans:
h=15 m=40
